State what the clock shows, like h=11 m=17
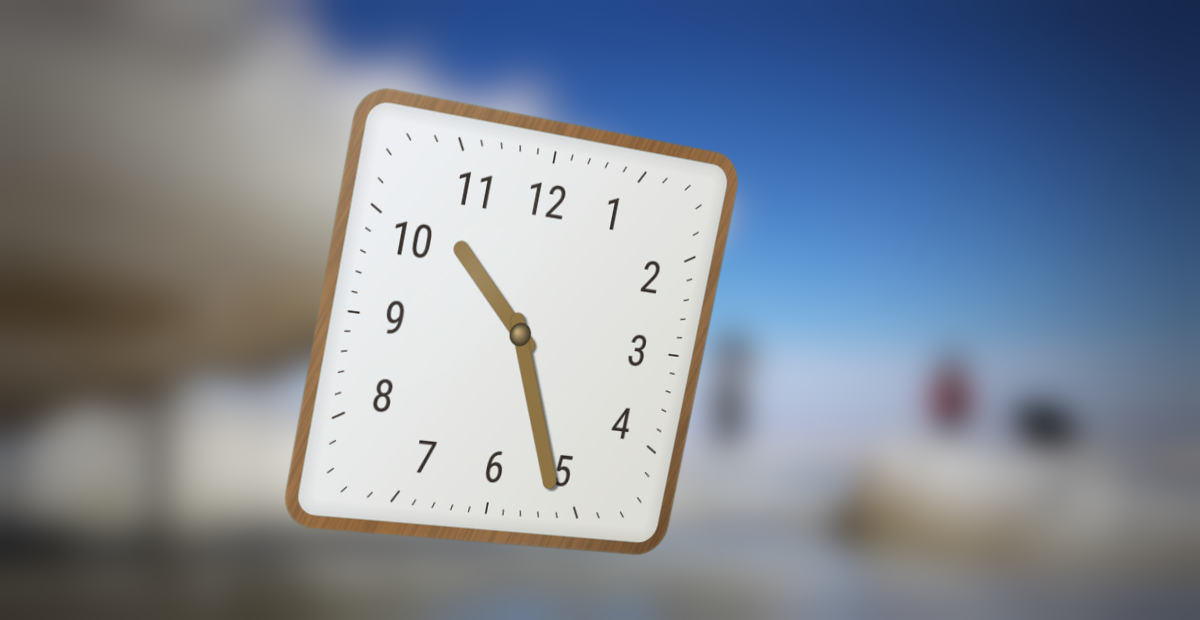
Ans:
h=10 m=26
